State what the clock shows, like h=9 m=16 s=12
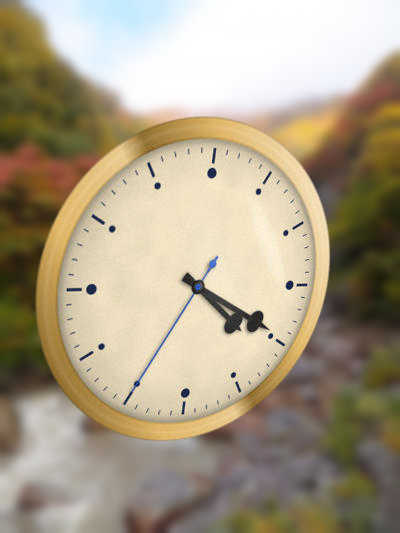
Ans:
h=4 m=19 s=35
